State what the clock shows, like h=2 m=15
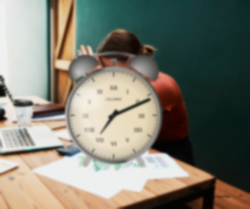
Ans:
h=7 m=11
